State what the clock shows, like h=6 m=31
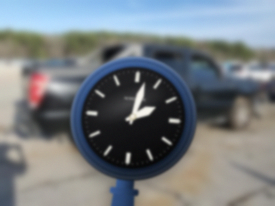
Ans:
h=2 m=2
